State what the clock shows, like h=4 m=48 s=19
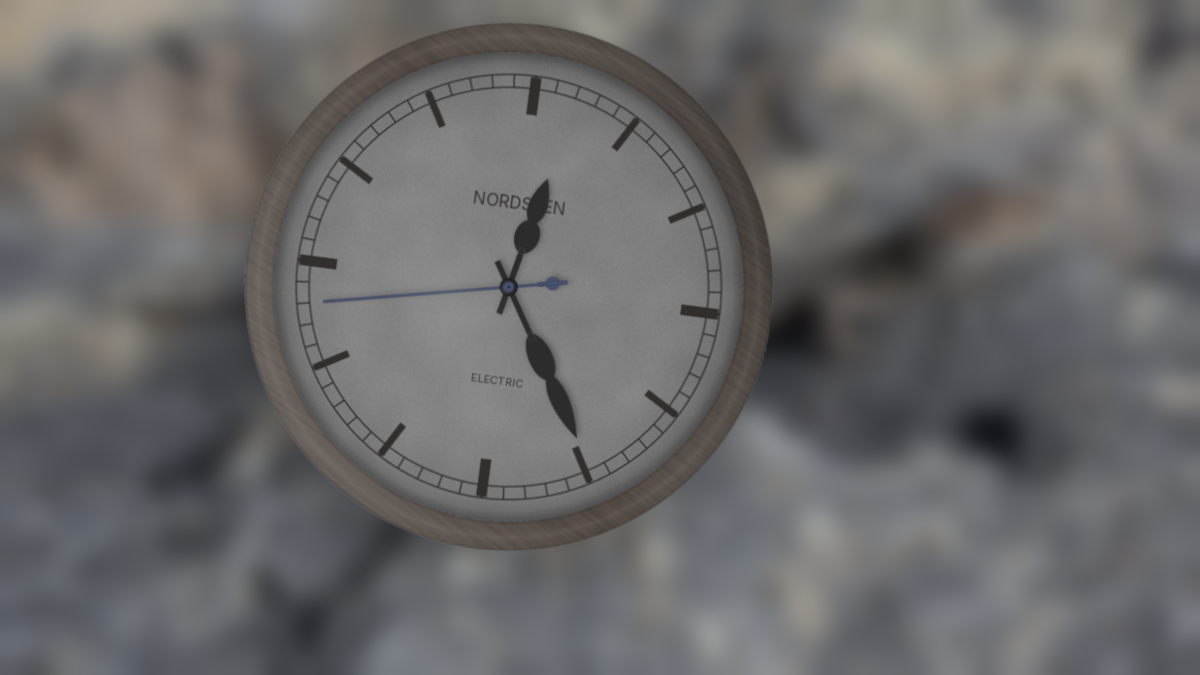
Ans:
h=12 m=24 s=43
